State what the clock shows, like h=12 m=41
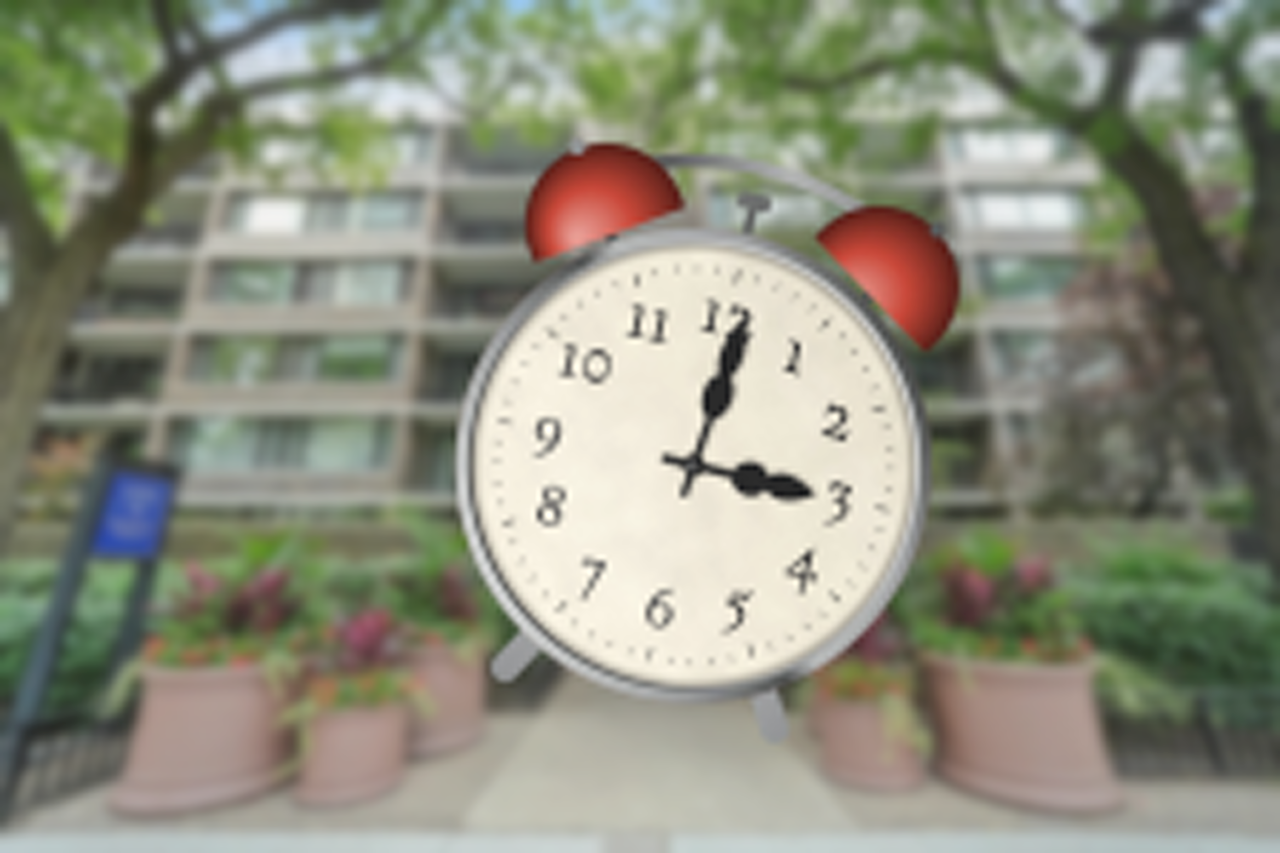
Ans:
h=3 m=1
